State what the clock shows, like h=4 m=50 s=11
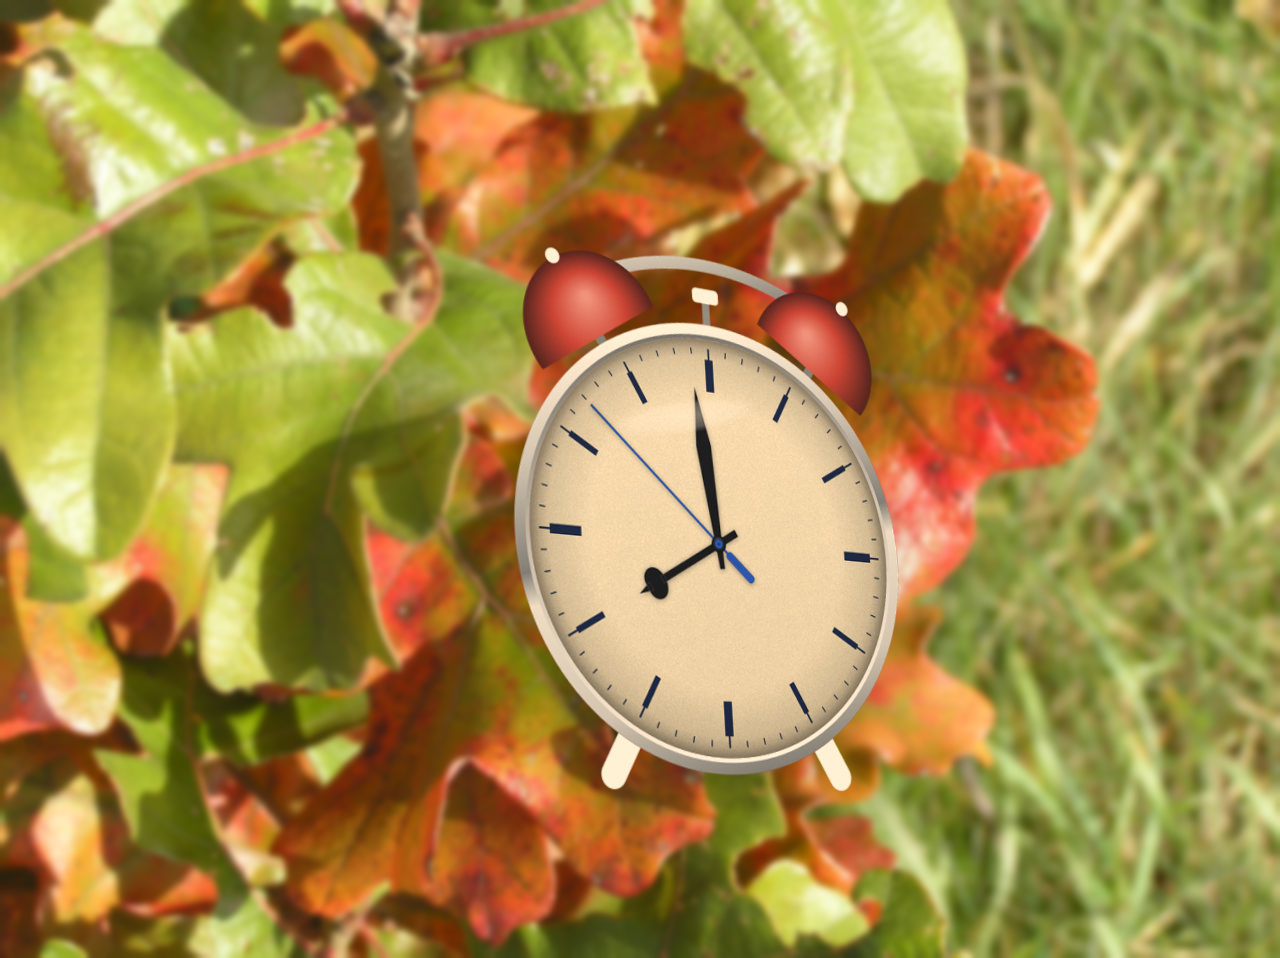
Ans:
h=7 m=58 s=52
